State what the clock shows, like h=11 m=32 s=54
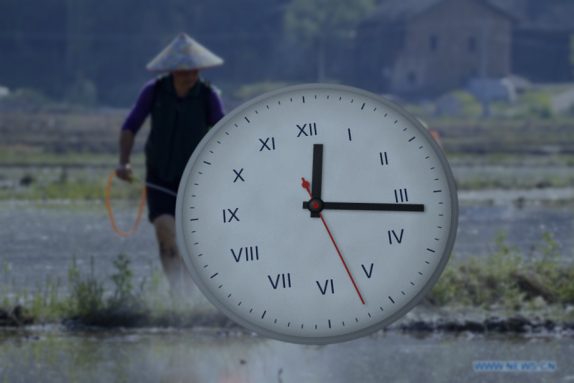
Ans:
h=12 m=16 s=27
